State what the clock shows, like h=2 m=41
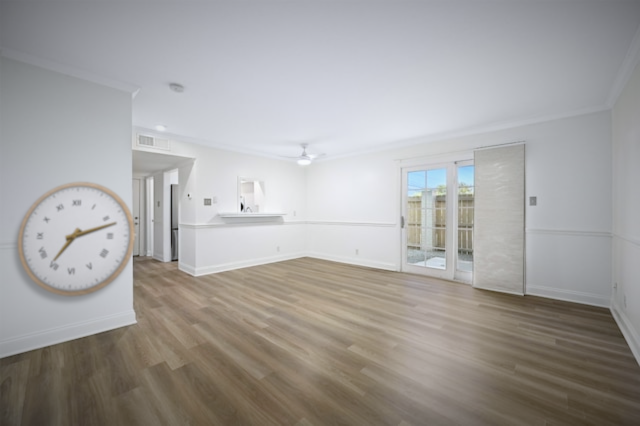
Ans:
h=7 m=12
